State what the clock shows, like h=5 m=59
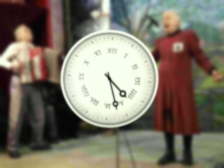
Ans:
h=4 m=27
